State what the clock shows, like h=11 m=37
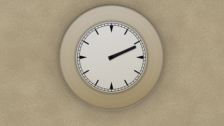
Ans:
h=2 m=11
